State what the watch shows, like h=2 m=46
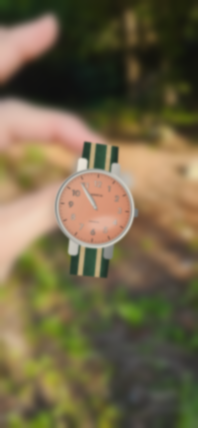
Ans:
h=10 m=54
